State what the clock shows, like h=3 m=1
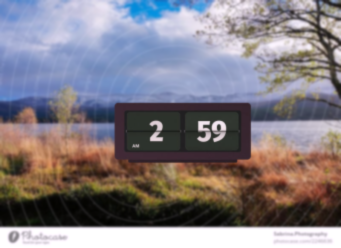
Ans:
h=2 m=59
